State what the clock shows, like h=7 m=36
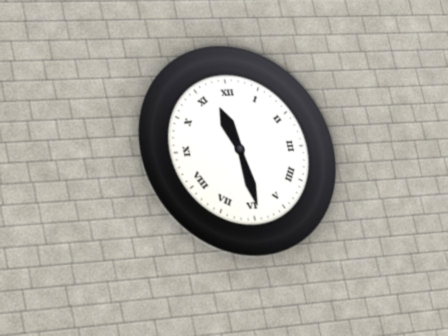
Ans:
h=11 m=29
